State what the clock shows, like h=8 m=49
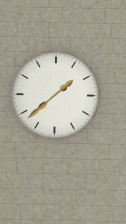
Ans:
h=1 m=38
